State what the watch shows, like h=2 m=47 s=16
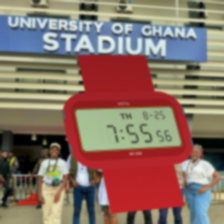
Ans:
h=7 m=55 s=56
